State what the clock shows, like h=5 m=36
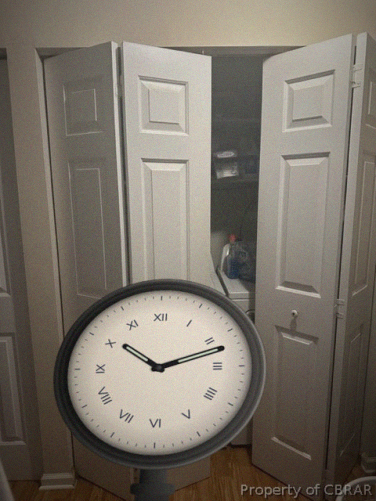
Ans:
h=10 m=12
